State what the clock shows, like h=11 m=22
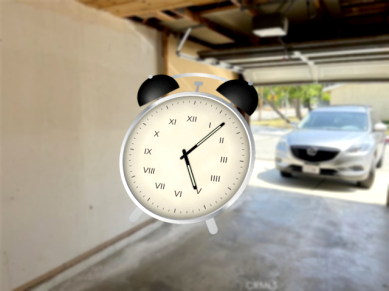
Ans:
h=5 m=7
